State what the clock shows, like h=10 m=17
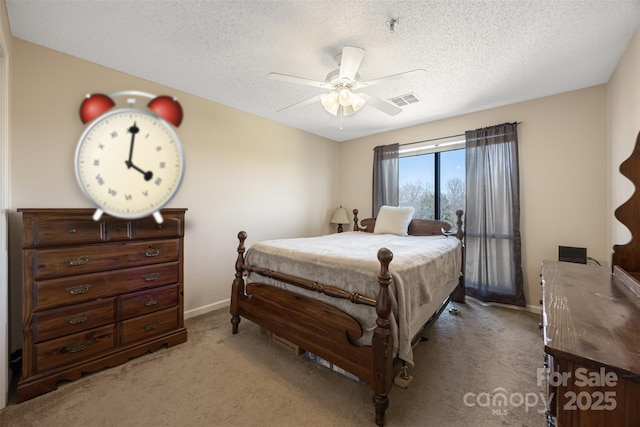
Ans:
h=4 m=1
